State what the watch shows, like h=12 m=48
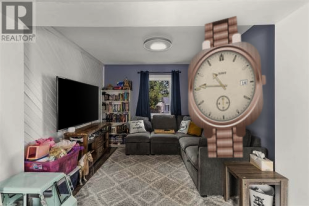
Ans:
h=10 m=46
